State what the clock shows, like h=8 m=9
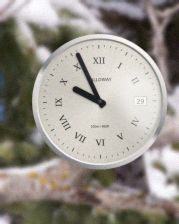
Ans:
h=9 m=56
